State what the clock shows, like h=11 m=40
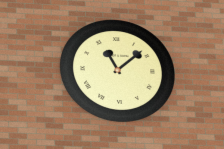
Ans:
h=11 m=8
